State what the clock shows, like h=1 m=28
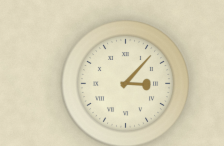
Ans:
h=3 m=7
